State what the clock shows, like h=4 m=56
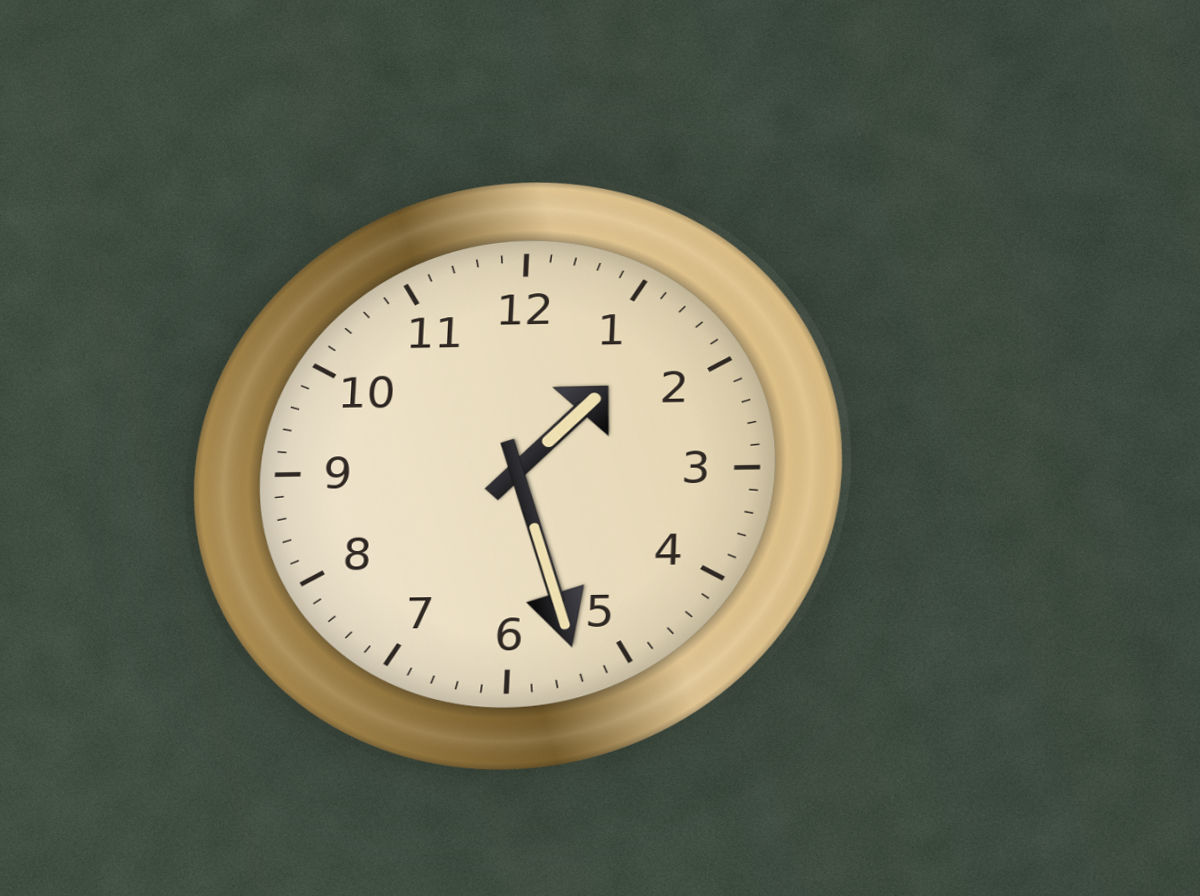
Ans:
h=1 m=27
